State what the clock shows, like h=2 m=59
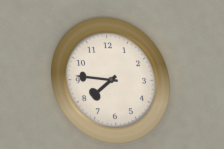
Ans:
h=7 m=46
